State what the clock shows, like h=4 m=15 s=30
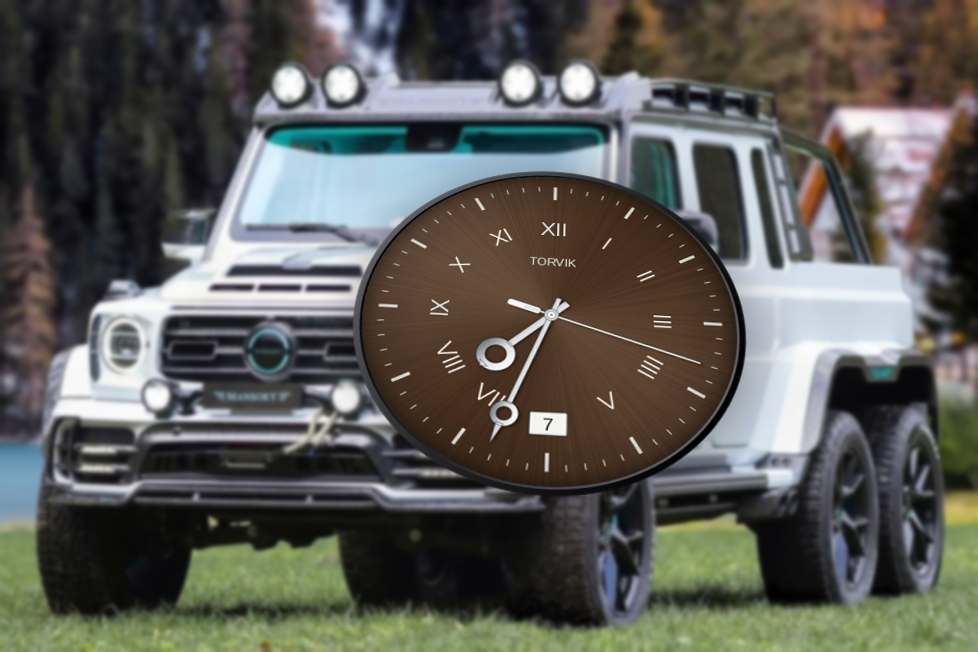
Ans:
h=7 m=33 s=18
